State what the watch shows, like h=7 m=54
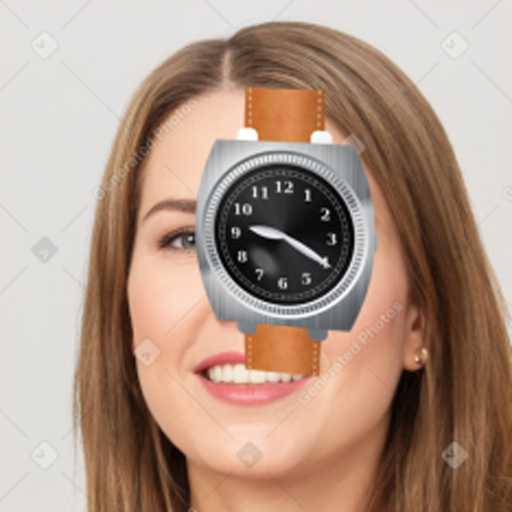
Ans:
h=9 m=20
